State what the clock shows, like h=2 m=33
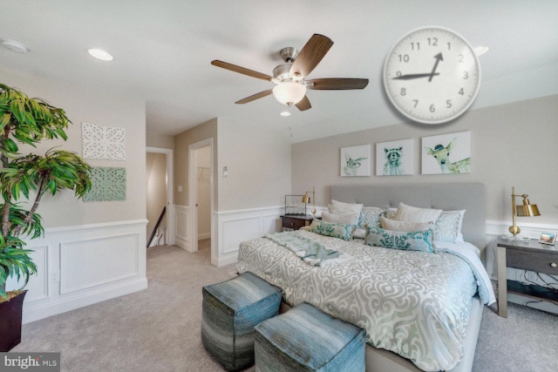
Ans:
h=12 m=44
